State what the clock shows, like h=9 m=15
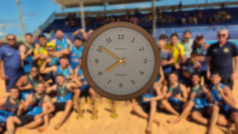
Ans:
h=7 m=51
